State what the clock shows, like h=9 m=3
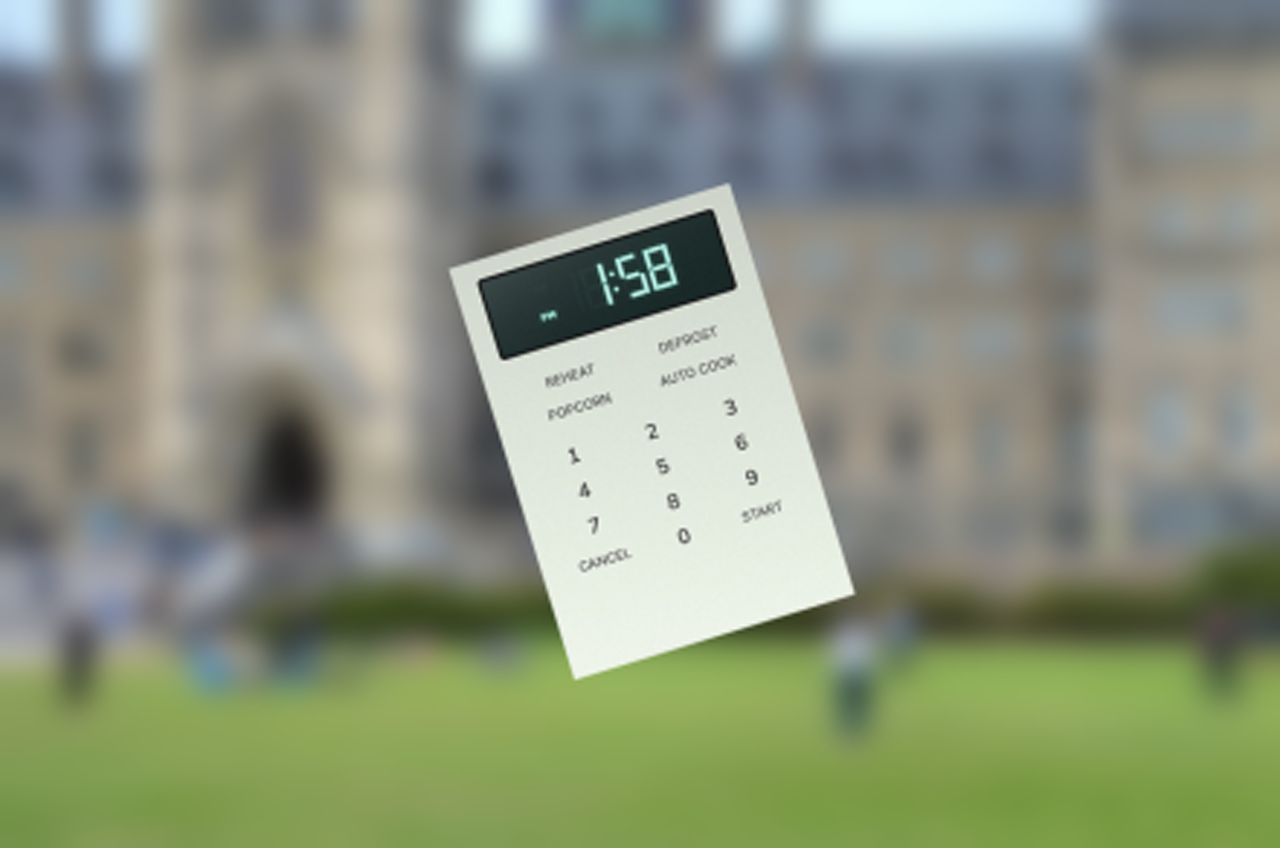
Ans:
h=1 m=58
